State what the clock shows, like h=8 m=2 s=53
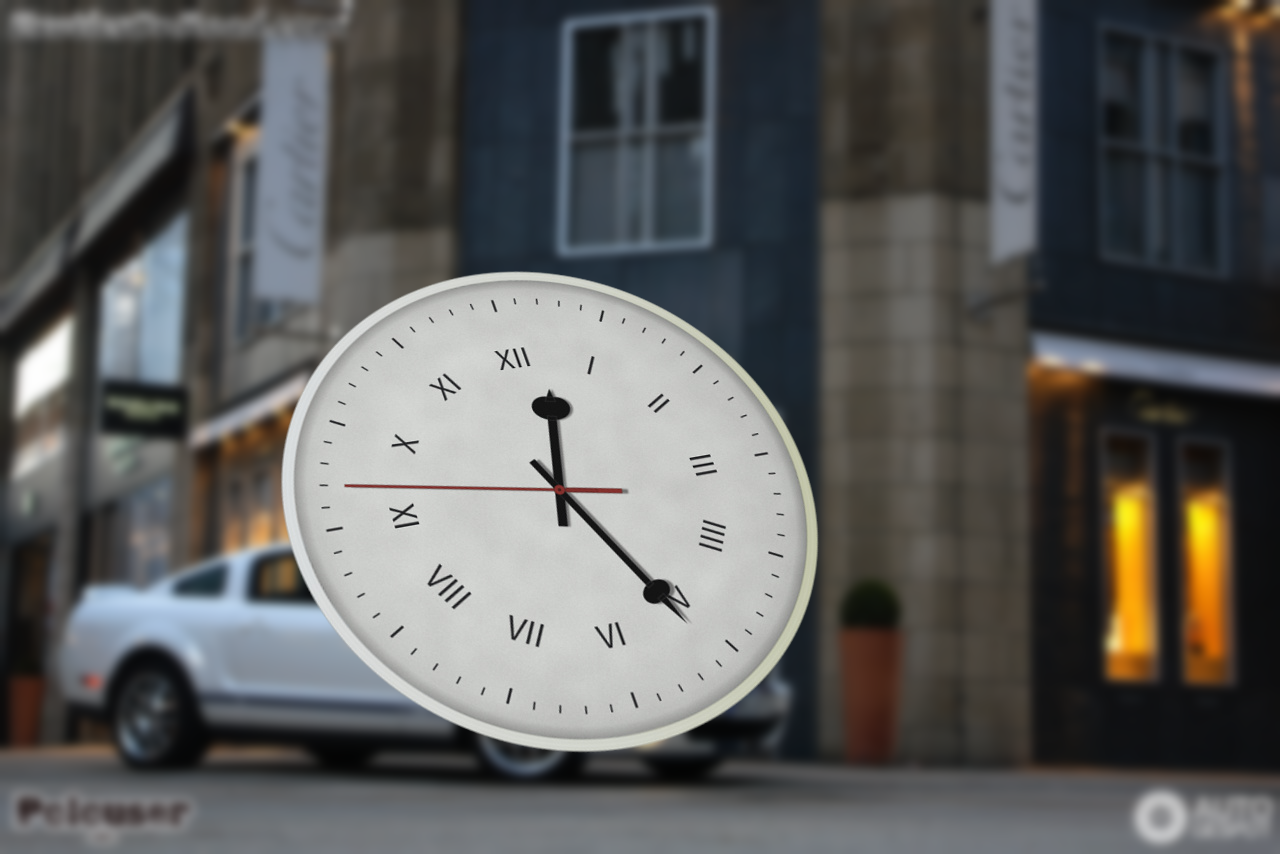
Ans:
h=12 m=25 s=47
